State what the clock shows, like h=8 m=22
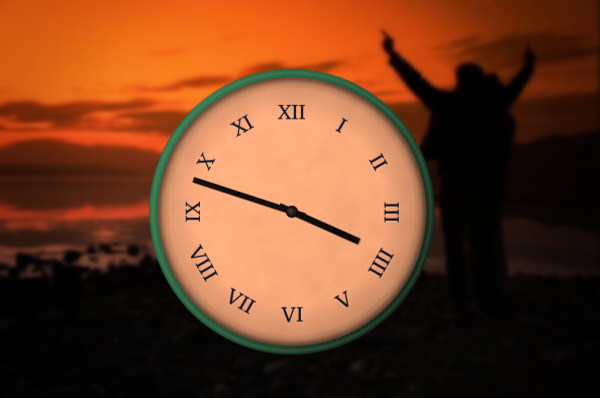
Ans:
h=3 m=48
